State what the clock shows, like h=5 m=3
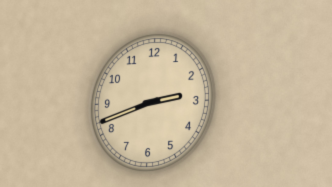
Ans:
h=2 m=42
